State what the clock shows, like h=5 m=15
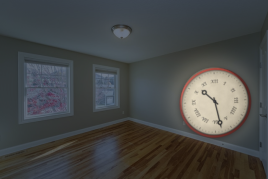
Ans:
h=10 m=28
